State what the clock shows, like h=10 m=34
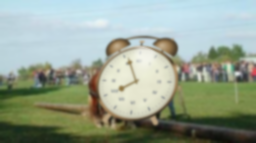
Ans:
h=7 m=56
